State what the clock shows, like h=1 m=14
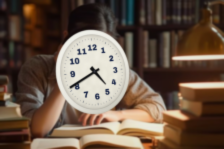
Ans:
h=4 m=41
